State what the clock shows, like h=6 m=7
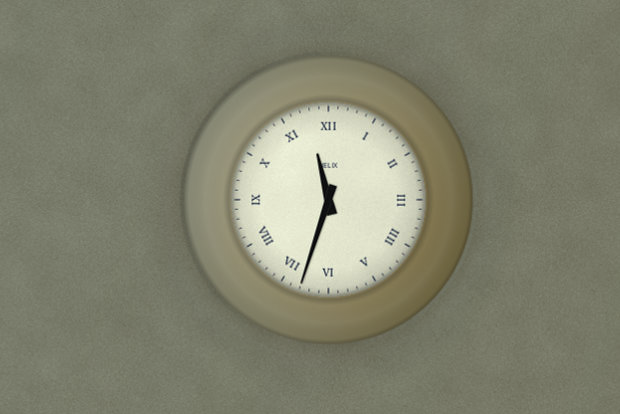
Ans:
h=11 m=33
